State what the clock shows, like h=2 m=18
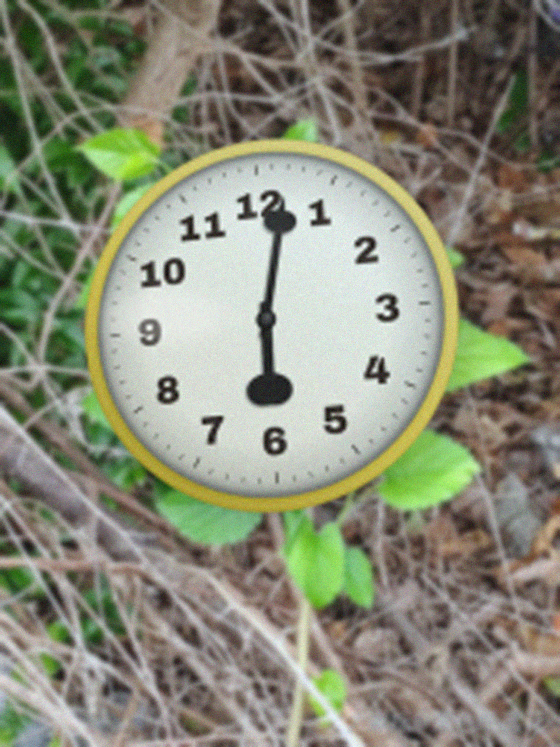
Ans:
h=6 m=2
